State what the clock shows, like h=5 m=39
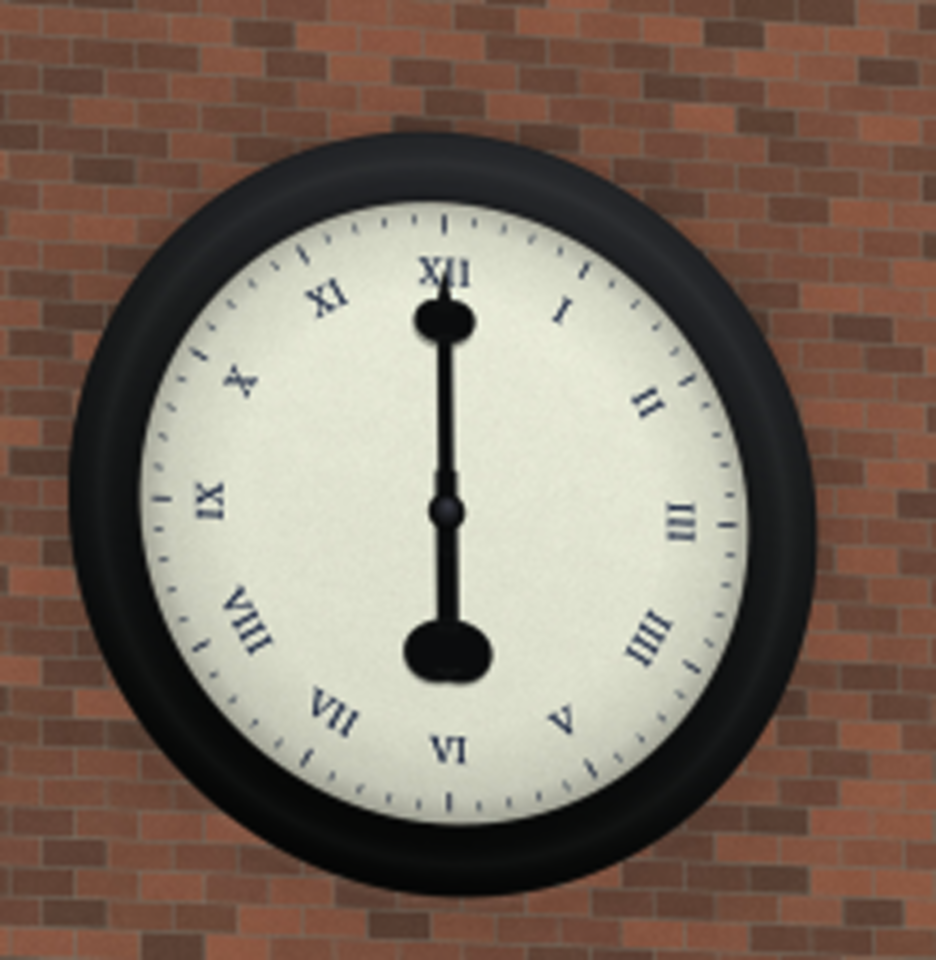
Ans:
h=6 m=0
